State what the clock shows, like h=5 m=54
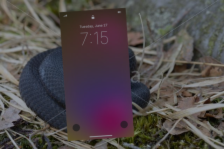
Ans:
h=7 m=15
